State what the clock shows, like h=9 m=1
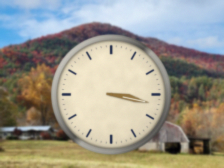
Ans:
h=3 m=17
